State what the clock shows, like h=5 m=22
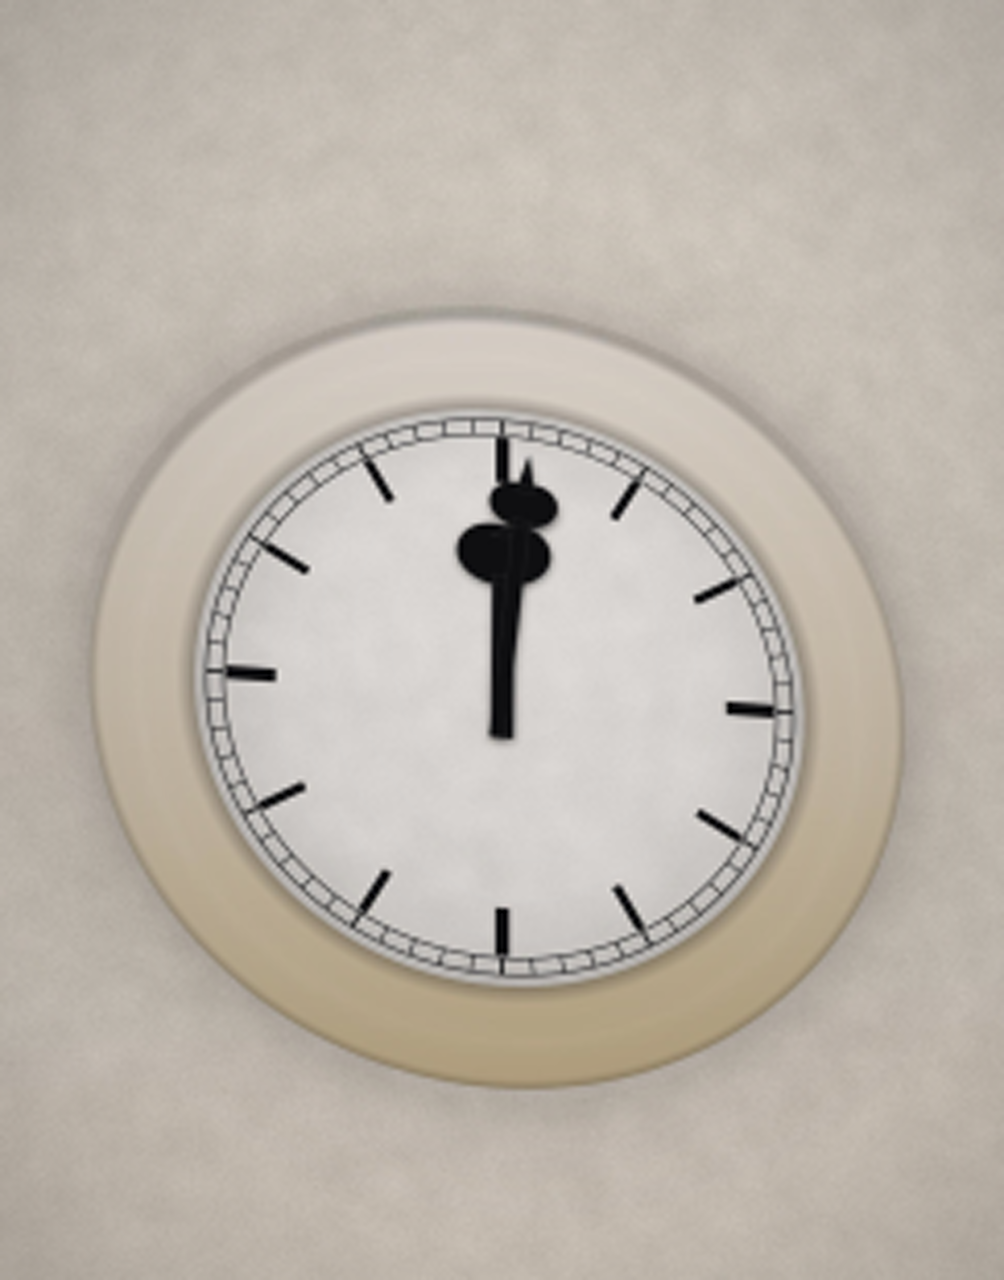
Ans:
h=12 m=1
